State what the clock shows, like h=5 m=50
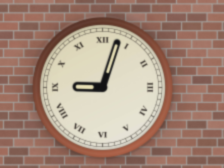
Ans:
h=9 m=3
